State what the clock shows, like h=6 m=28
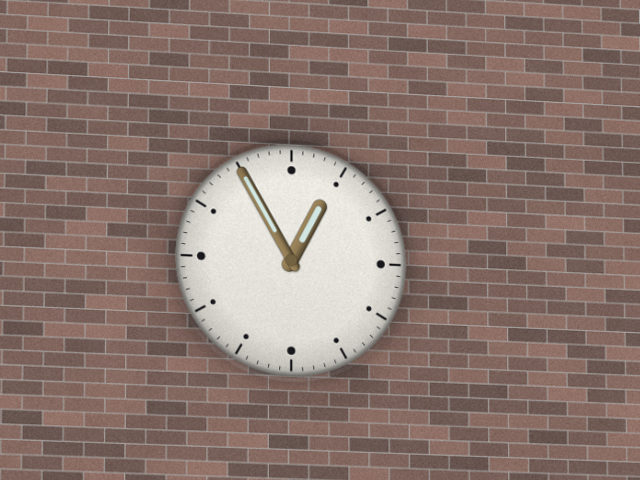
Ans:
h=12 m=55
